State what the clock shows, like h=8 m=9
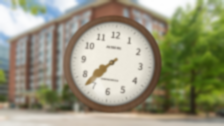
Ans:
h=7 m=37
